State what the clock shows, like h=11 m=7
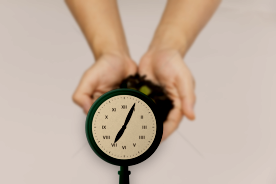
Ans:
h=7 m=4
